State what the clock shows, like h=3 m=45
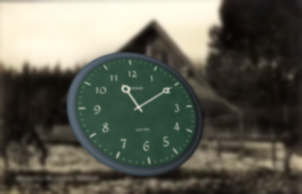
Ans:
h=11 m=10
